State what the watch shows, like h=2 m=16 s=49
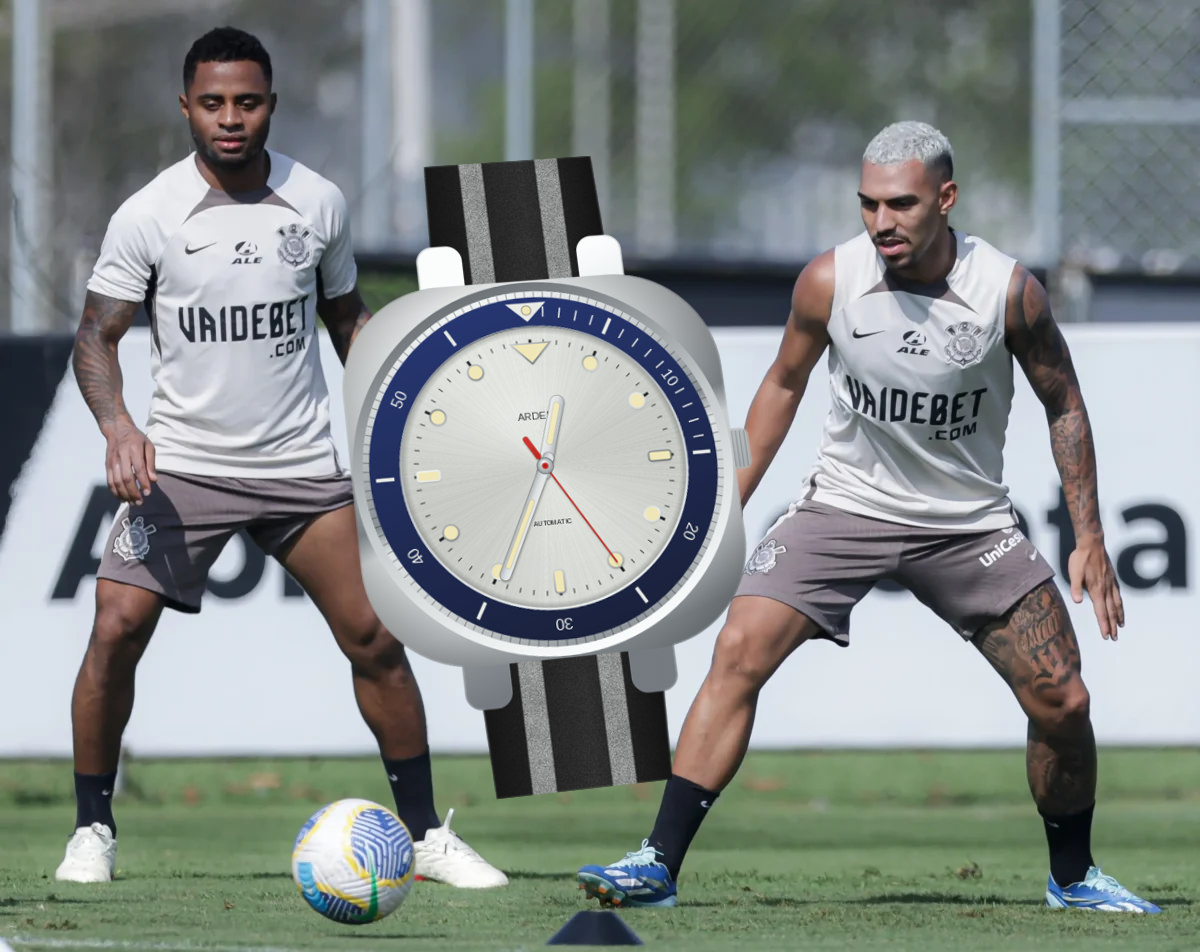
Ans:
h=12 m=34 s=25
